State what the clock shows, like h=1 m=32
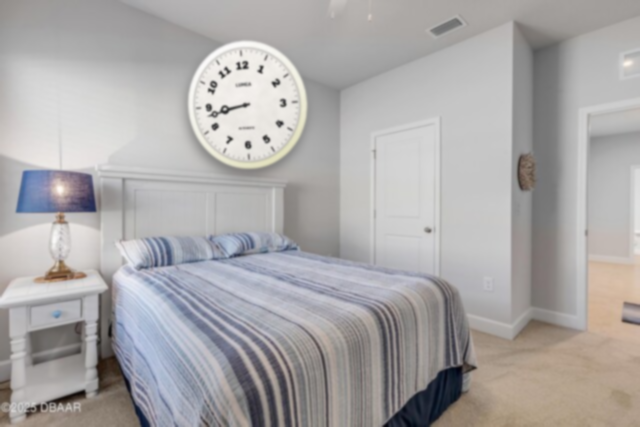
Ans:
h=8 m=43
